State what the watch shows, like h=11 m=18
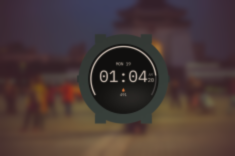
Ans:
h=1 m=4
